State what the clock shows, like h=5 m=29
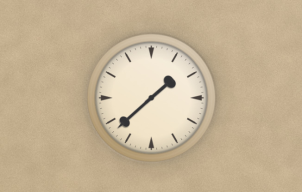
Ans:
h=1 m=38
